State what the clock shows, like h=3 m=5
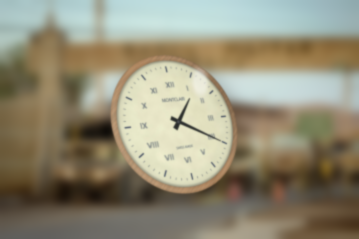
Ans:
h=1 m=20
